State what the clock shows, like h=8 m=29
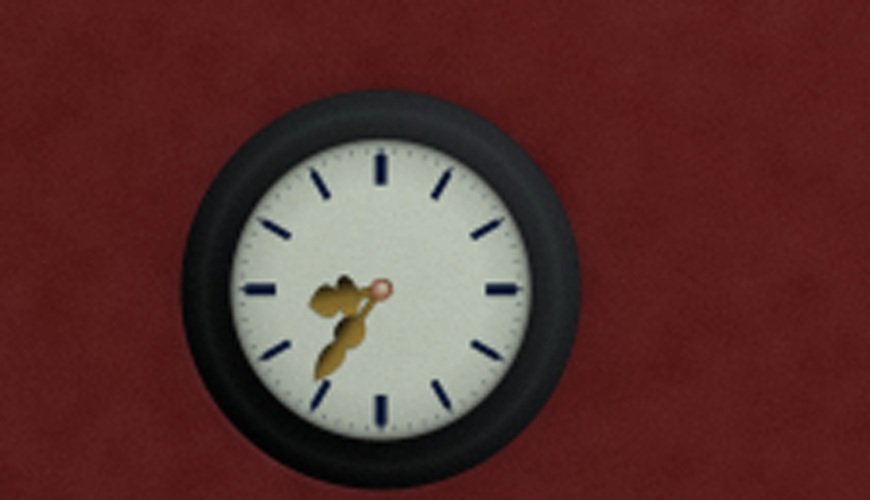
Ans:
h=8 m=36
